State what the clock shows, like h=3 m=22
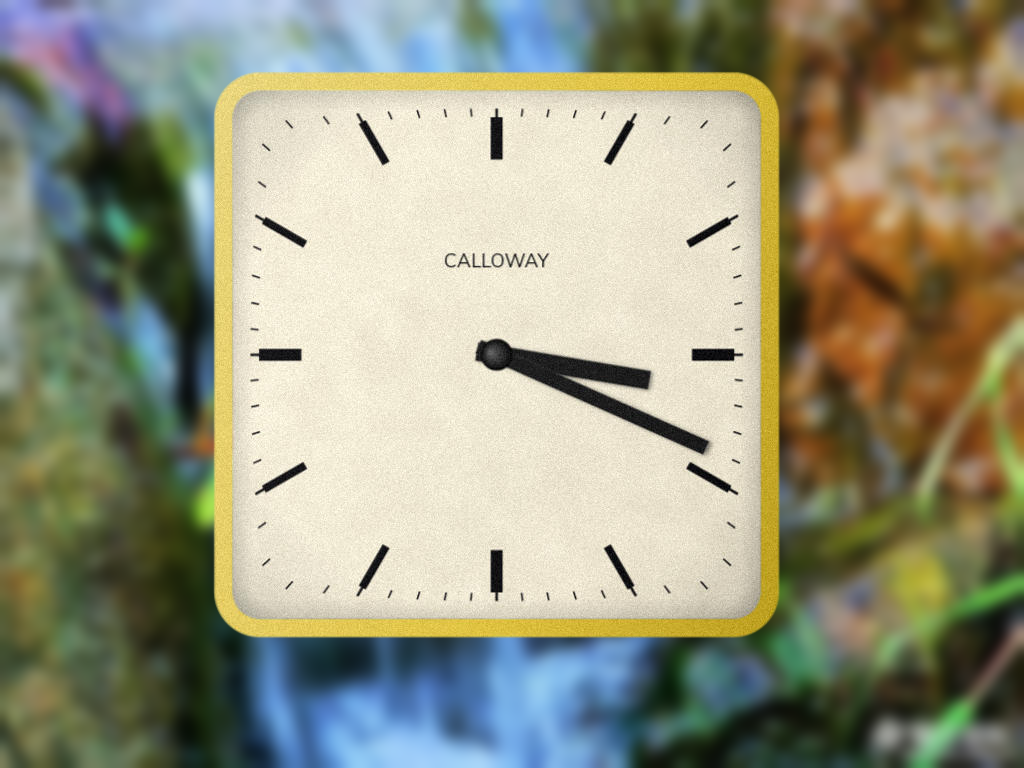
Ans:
h=3 m=19
